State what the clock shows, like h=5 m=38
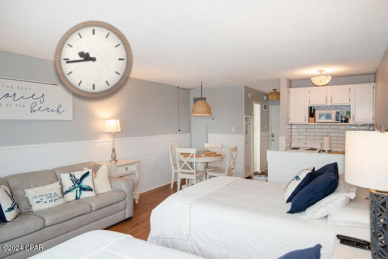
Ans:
h=9 m=44
